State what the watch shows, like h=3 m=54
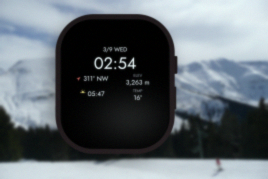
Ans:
h=2 m=54
